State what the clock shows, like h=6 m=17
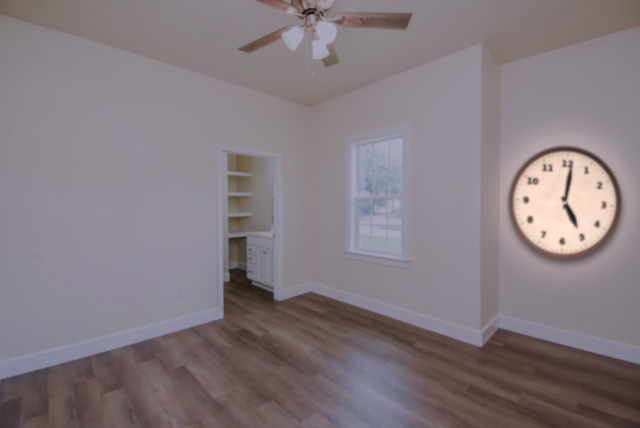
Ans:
h=5 m=1
